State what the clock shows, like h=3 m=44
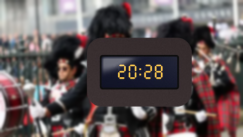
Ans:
h=20 m=28
